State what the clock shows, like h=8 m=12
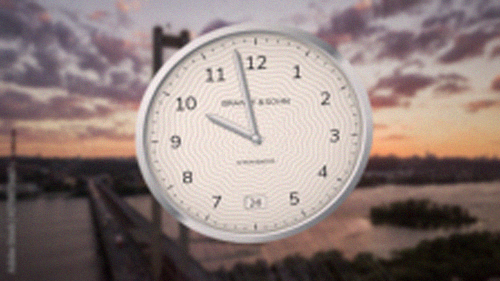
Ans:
h=9 m=58
